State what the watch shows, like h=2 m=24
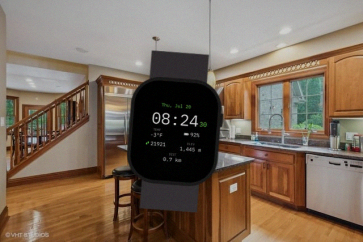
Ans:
h=8 m=24
